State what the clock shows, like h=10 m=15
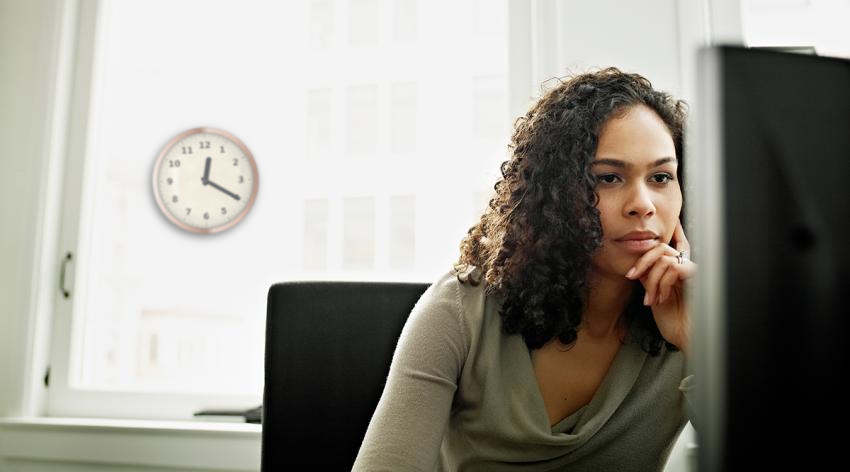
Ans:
h=12 m=20
